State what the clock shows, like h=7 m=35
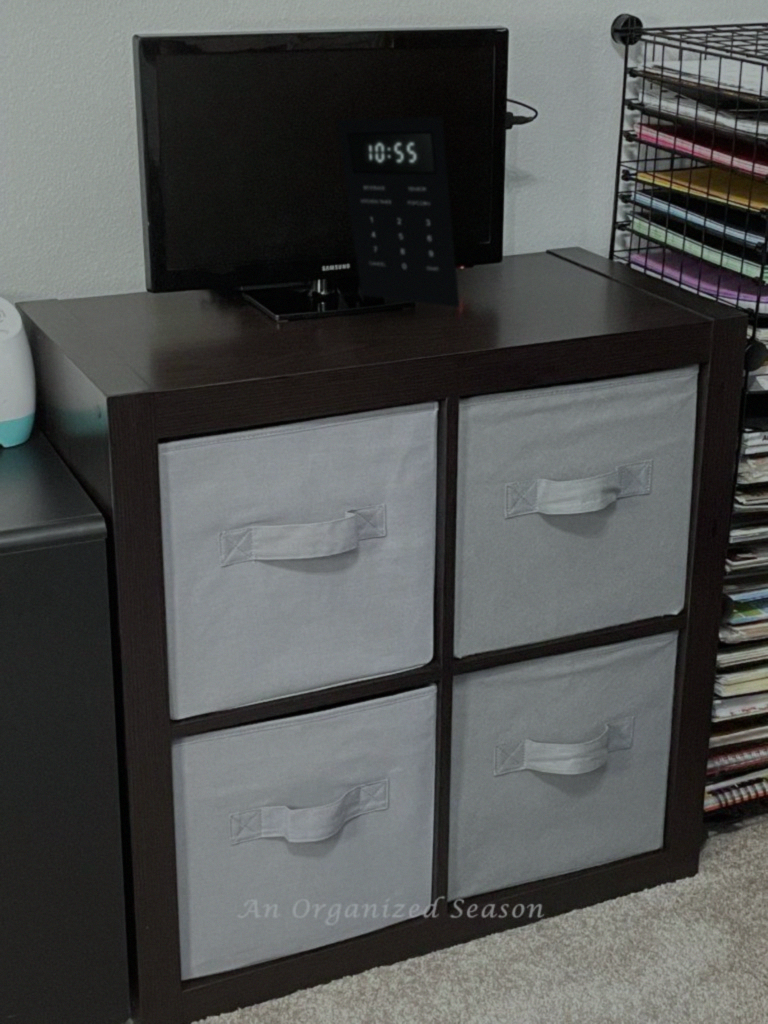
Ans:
h=10 m=55
